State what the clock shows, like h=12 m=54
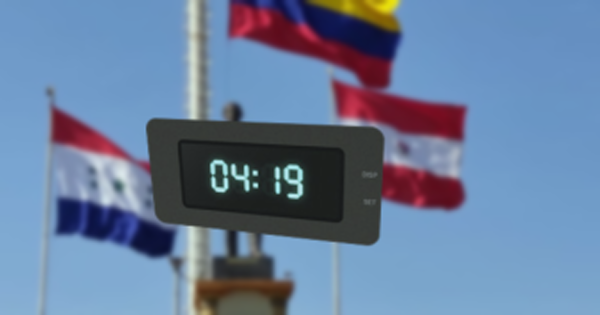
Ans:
h=4 m=19
